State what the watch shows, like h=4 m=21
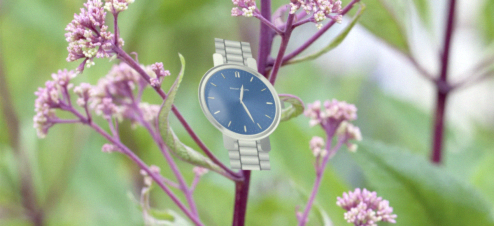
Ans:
h=12 m=26
